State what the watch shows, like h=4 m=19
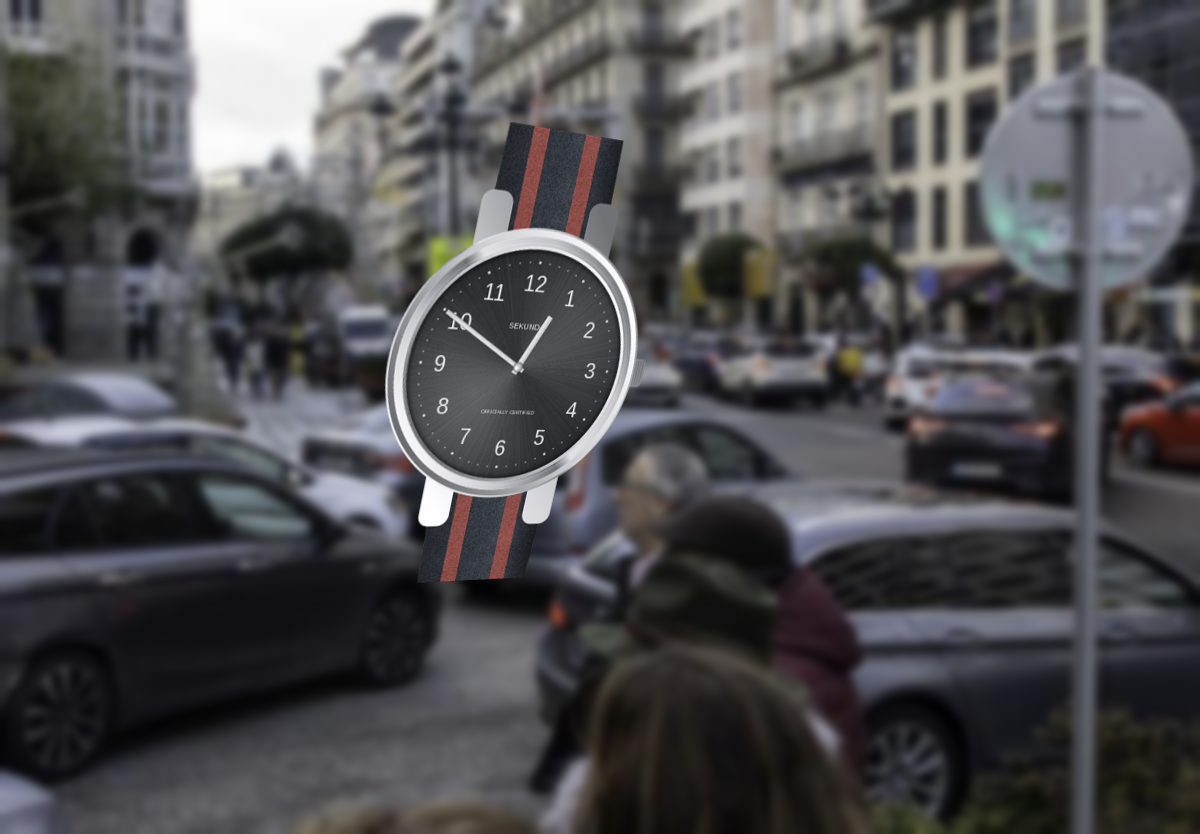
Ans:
h=12 m=50
